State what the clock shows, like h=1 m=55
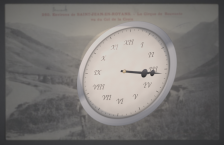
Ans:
h=3 m=16
